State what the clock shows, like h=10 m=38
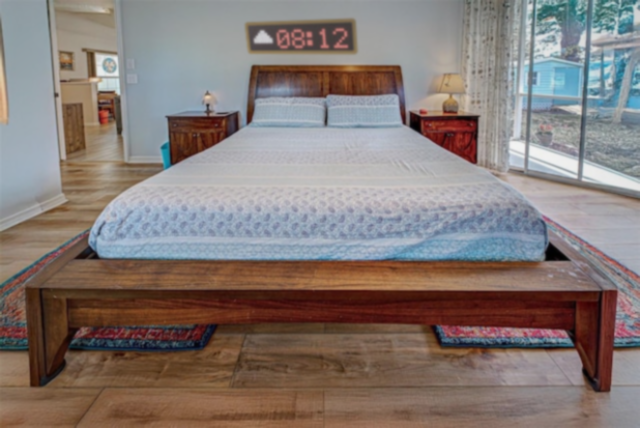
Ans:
h=8 m=12
